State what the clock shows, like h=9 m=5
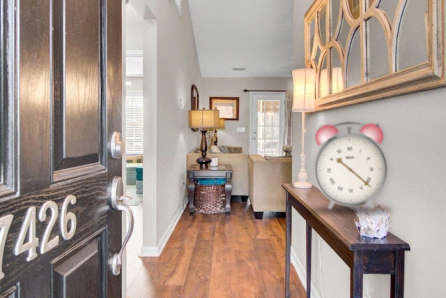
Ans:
h=10 m=22
